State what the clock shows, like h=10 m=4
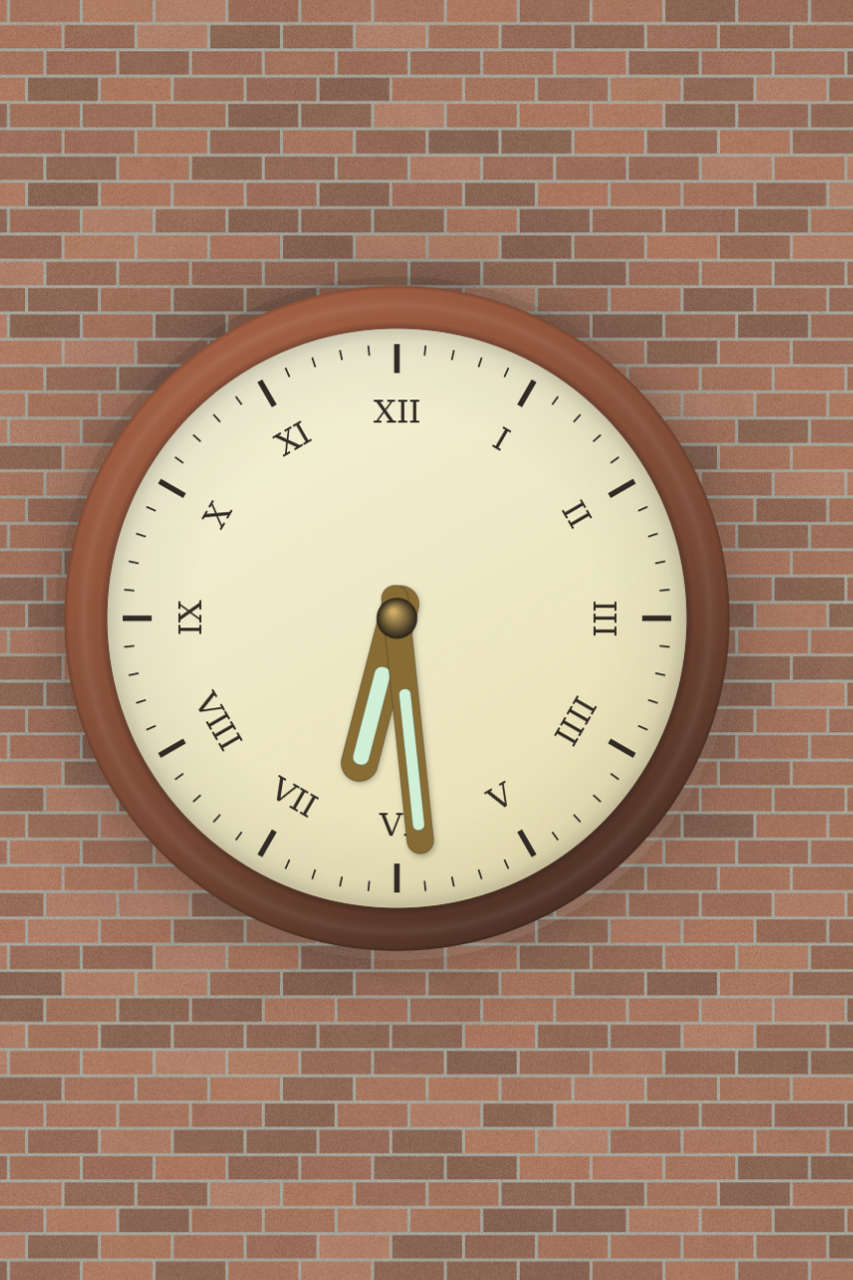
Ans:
h=6 m=29
